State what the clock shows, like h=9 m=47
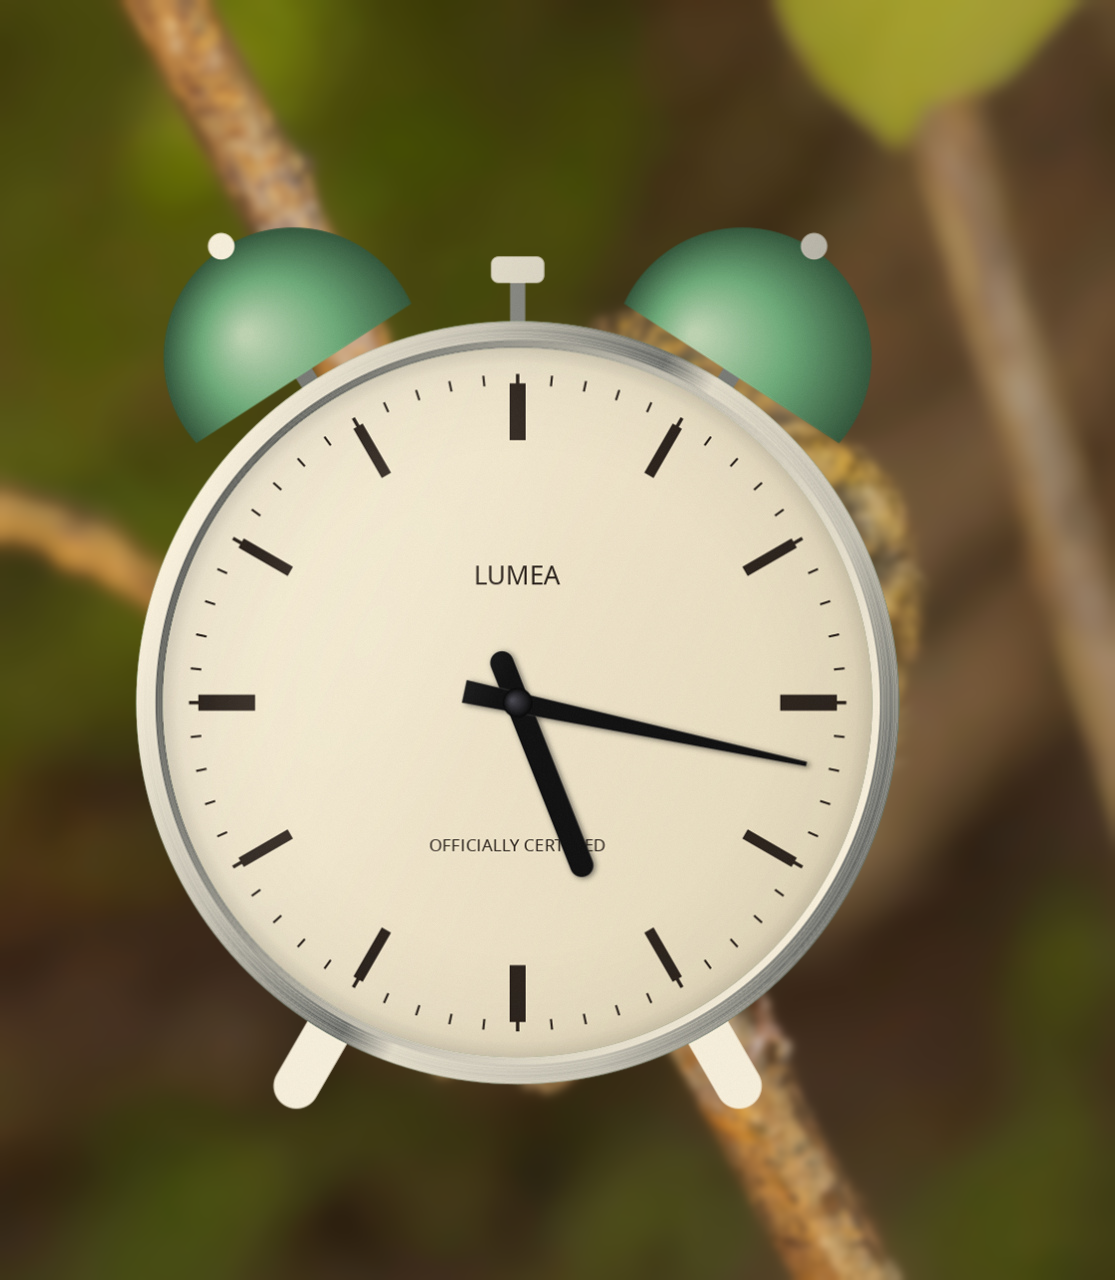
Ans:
h=5 m=17
